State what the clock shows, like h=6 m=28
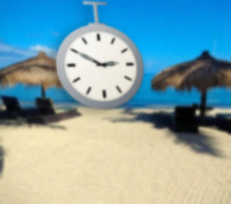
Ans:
h=2 m=50
